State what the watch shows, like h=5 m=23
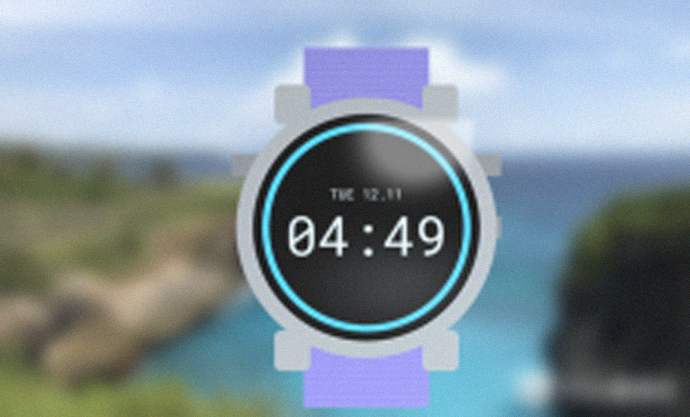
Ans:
h=4 m=49
